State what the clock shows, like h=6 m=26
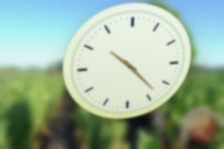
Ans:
h=10 m=23
